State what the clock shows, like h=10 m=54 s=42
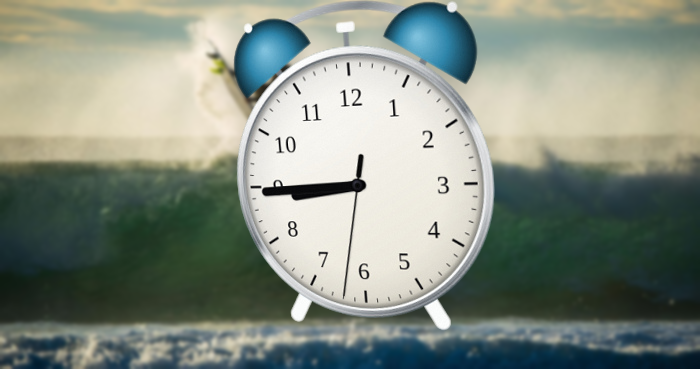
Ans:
h=8 m=44 s=32
